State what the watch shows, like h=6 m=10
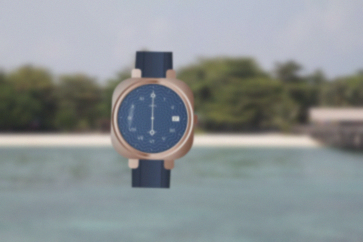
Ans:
h=6 m=0
